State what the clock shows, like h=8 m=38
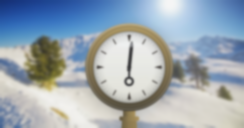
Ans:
h=6 m=1
